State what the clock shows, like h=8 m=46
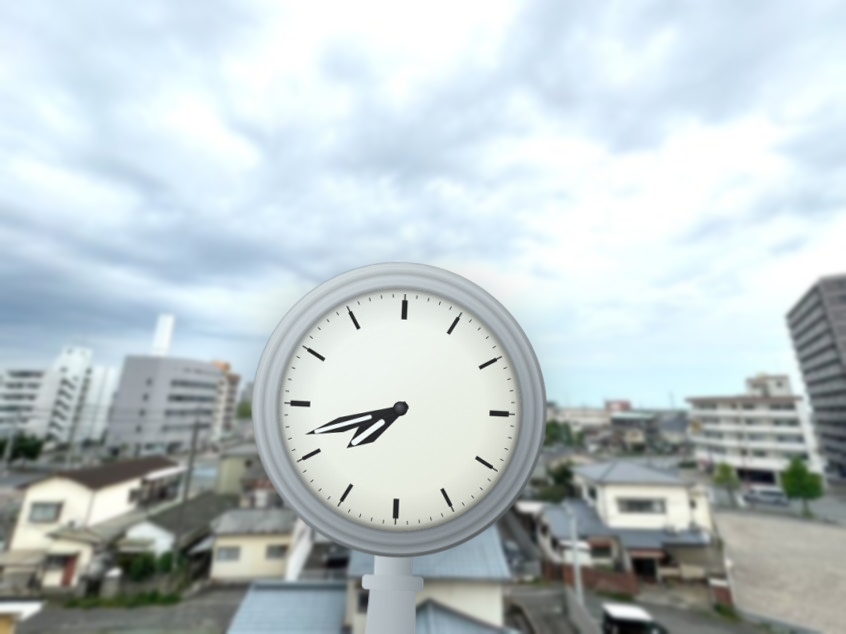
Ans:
h=7 m=42
